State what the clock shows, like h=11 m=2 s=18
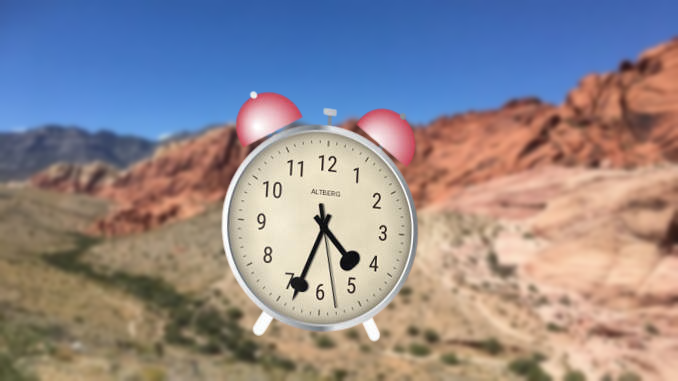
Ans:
h=4 m=33 s=28
